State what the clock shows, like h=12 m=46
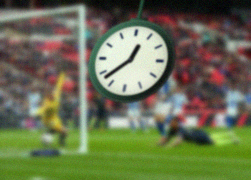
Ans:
h=12 m=38
